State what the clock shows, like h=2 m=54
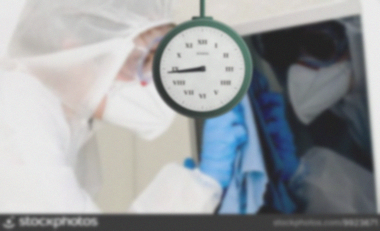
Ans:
h=8 m=44
